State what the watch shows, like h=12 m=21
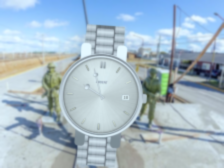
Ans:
h=9 m=57
